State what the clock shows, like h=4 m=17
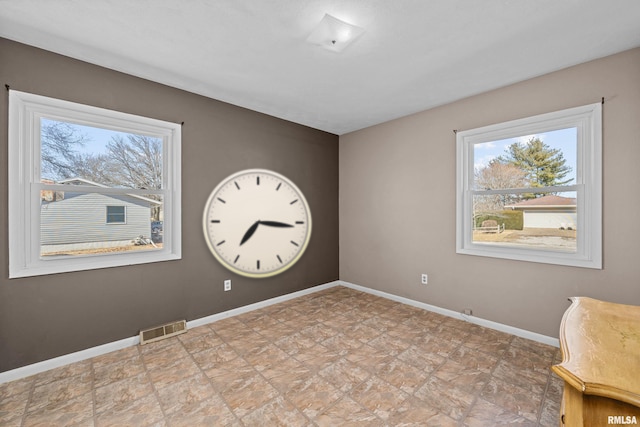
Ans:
h=7 m=16
